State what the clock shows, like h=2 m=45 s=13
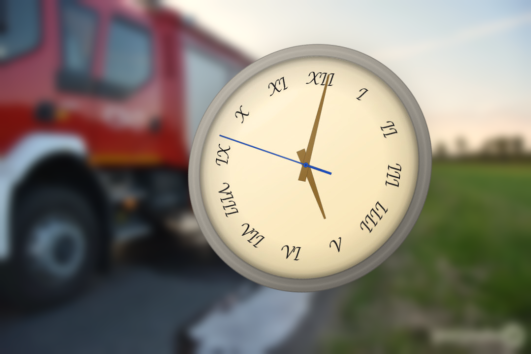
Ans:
h=5 m=0 s=47
